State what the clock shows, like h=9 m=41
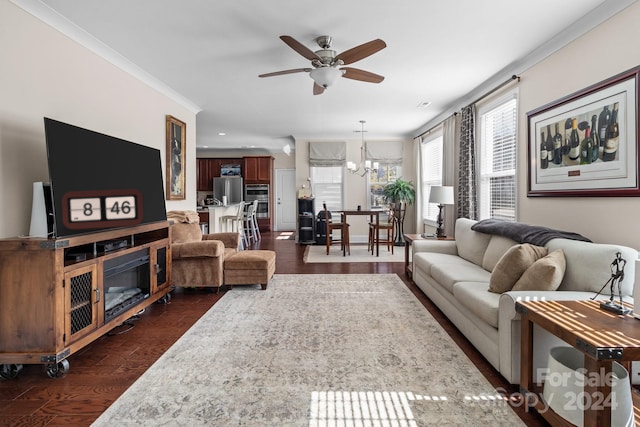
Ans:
h=8 m=46
